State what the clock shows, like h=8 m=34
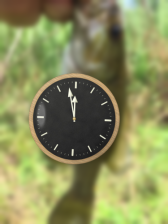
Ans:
h=11 m=58
